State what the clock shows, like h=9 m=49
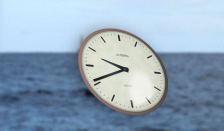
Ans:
h=9 m=41
